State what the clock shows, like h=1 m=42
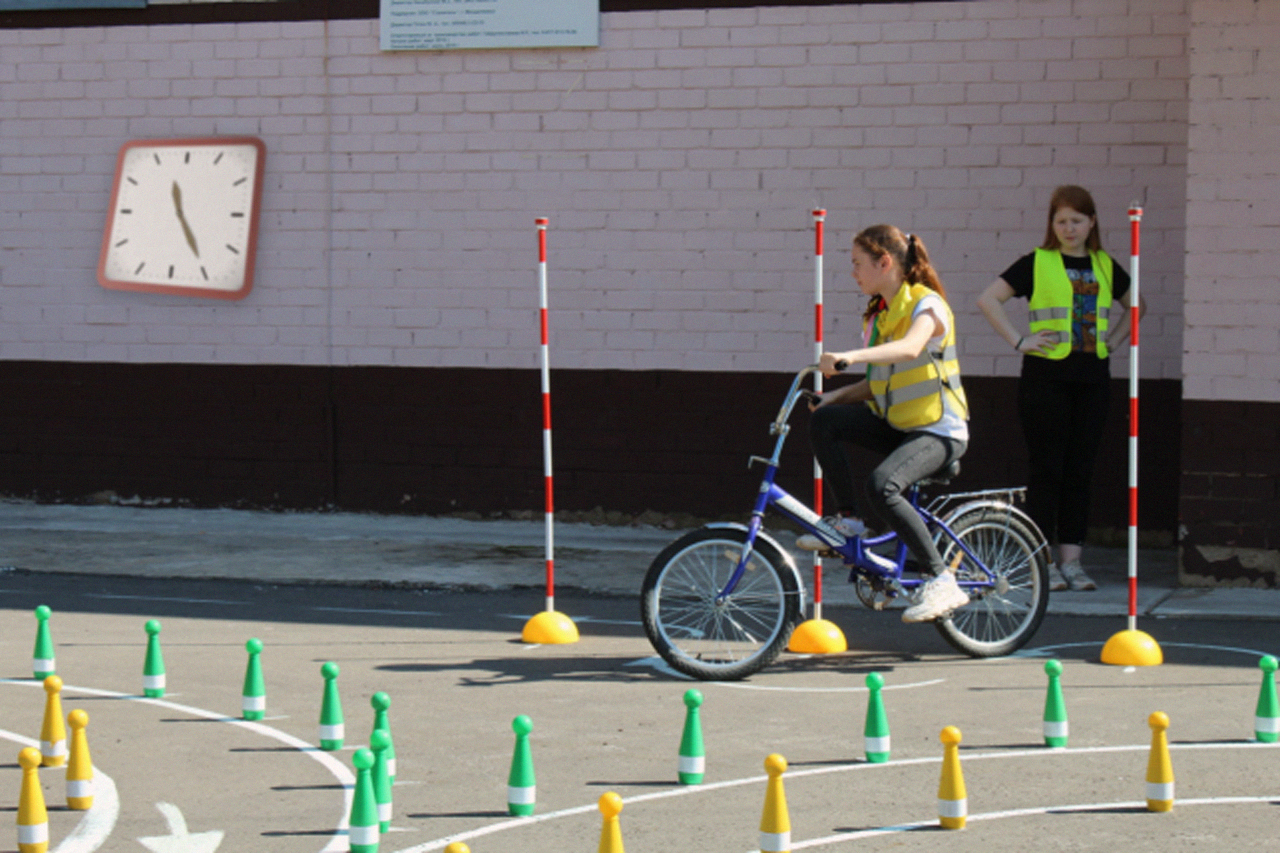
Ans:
h=11 m=25
